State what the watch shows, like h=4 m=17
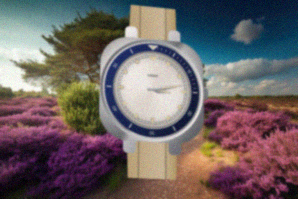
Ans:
h=3 m=13
